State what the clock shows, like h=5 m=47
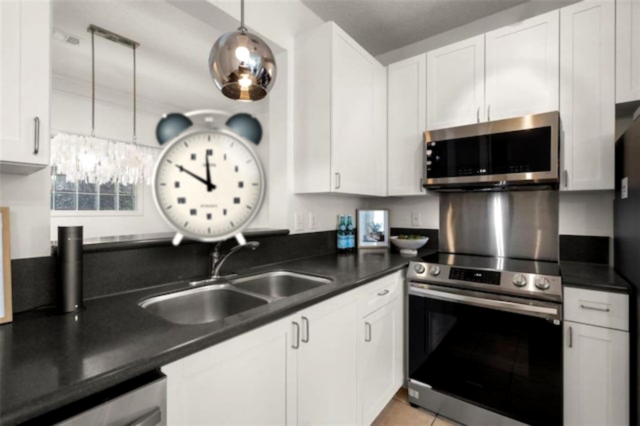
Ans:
h=11 m=50
